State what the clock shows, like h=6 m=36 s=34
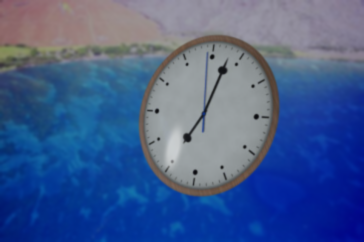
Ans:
h=7 m=2 s=59
